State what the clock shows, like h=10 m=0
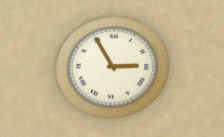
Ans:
h=2 m=55
